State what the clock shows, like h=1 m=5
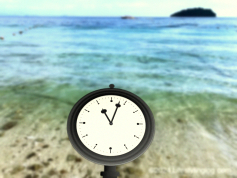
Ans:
h=11 m=3
